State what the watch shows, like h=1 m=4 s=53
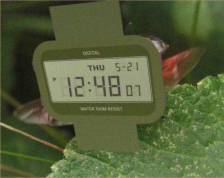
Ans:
h=12 m=48 s=7
